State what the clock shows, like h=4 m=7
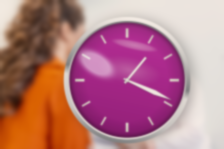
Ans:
h=1 m=19
